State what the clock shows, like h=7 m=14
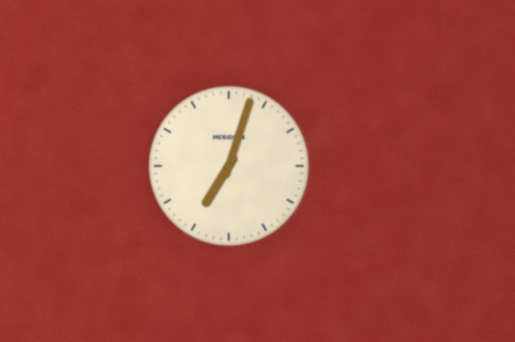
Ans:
h=7 m=3
